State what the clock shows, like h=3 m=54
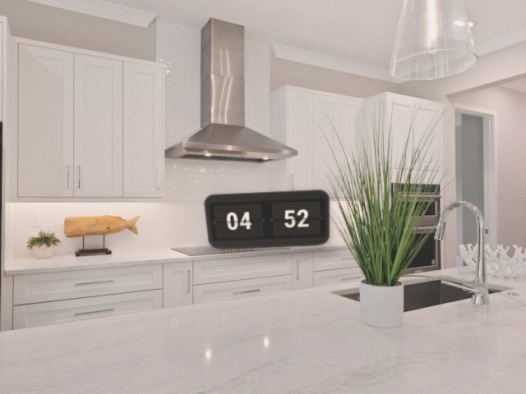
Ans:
h=4 m=52
